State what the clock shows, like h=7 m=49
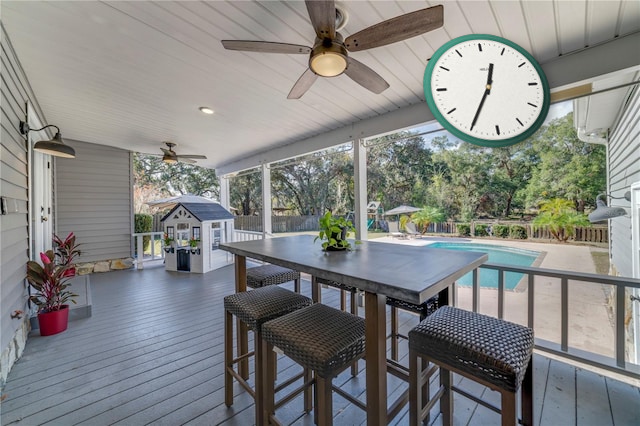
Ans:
h=12 m=35
